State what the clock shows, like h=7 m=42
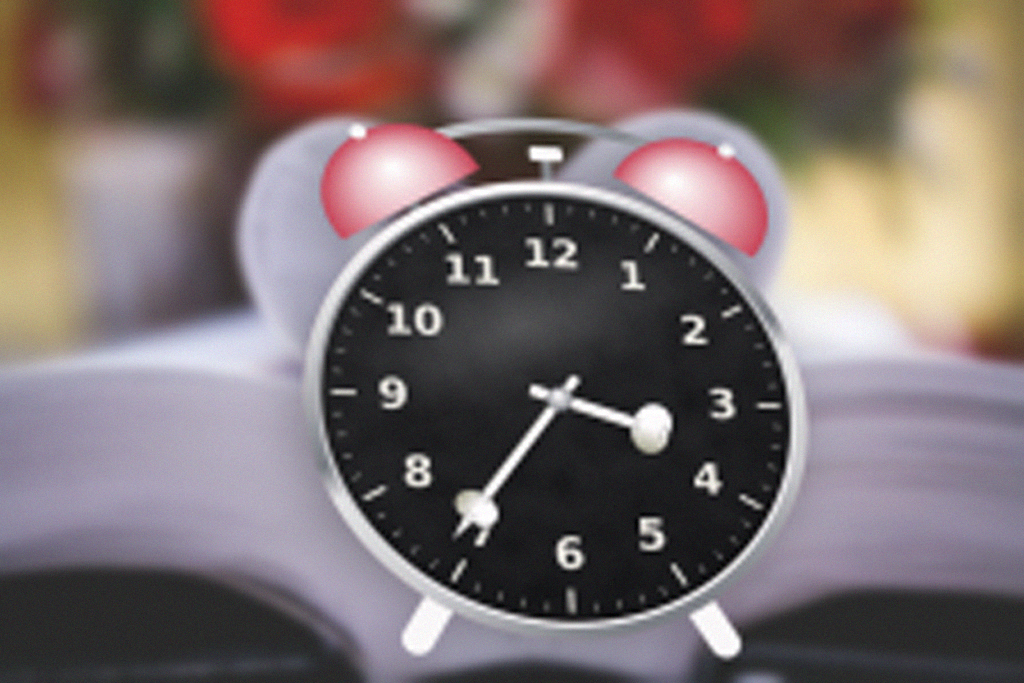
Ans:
h=3 m=36
